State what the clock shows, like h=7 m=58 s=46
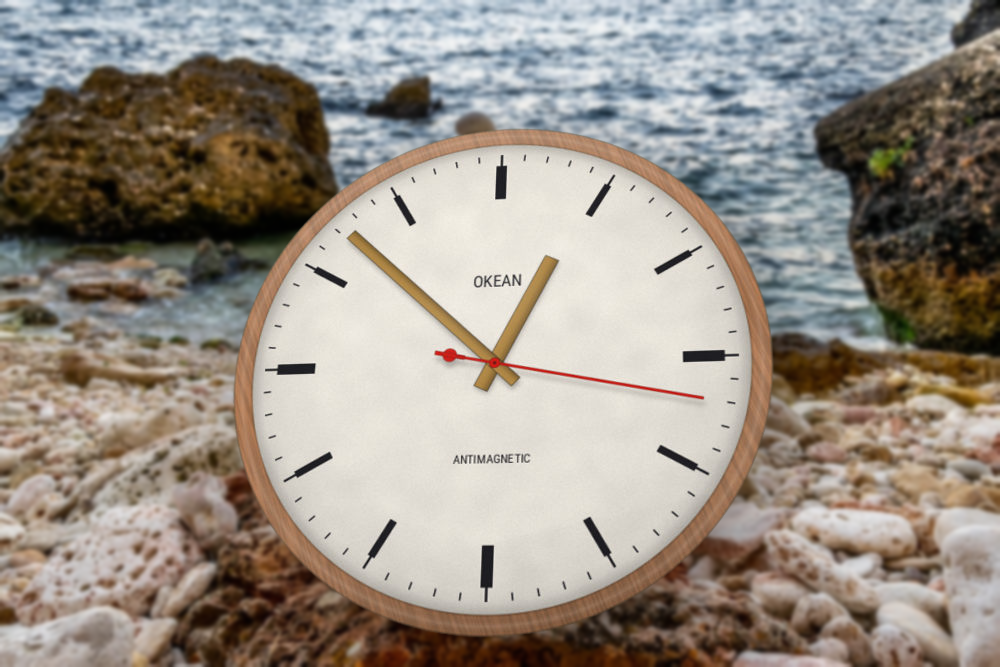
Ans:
h=12 m=52 s=17
